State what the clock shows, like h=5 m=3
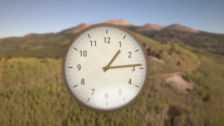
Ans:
h=1 m=14
